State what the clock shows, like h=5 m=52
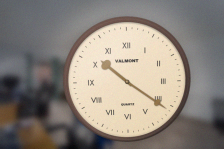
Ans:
h=10 m=21
